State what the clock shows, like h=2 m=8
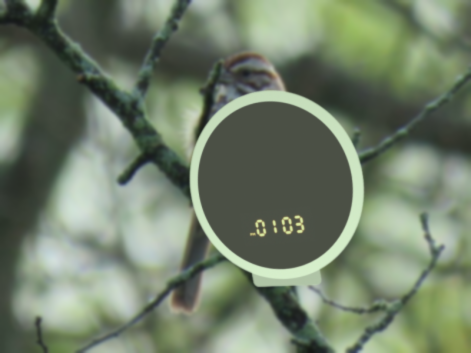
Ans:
h=1 m=3
